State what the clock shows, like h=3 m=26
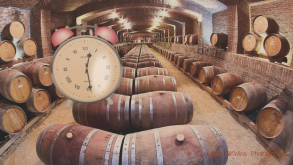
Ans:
h=12 m=29
